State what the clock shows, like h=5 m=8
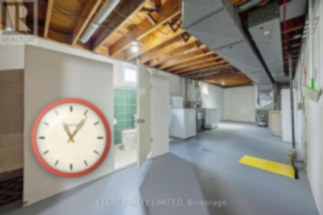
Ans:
h=11 m=6
